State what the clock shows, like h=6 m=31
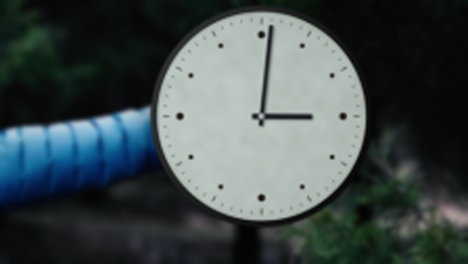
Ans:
h=3 m=1
